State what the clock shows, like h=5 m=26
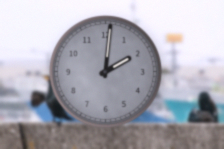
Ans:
h=2 m=1
